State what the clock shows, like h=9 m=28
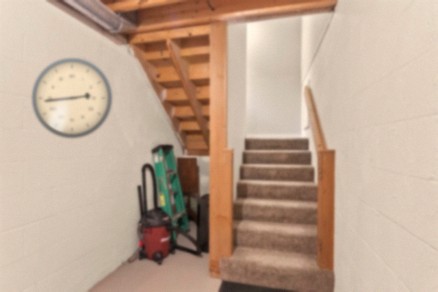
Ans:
h=2 m=44
